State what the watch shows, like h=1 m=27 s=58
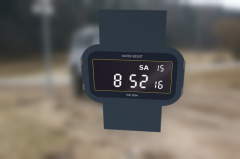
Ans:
h=8 m=52 s=16
